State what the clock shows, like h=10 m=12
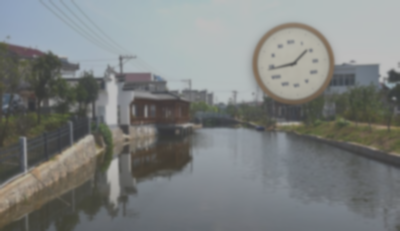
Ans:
h=1 m=44
